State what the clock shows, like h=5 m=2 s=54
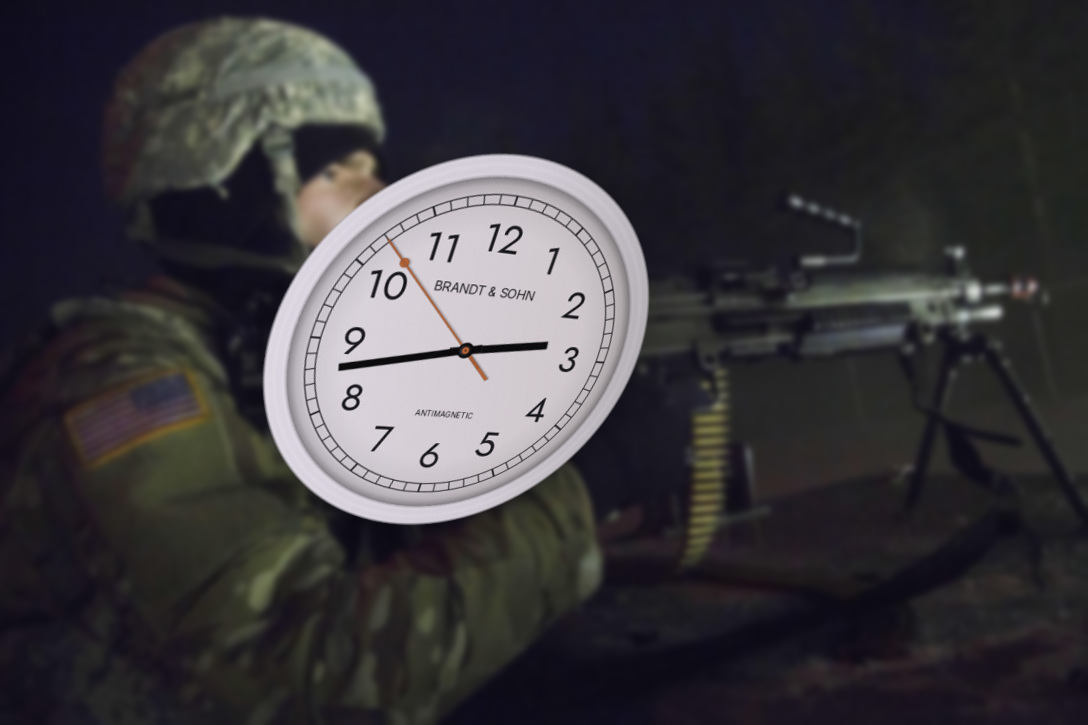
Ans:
h=2 m=42 s=52
